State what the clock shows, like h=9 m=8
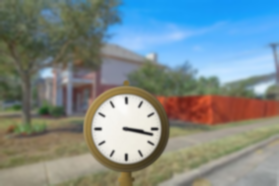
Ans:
h=3 m=17
